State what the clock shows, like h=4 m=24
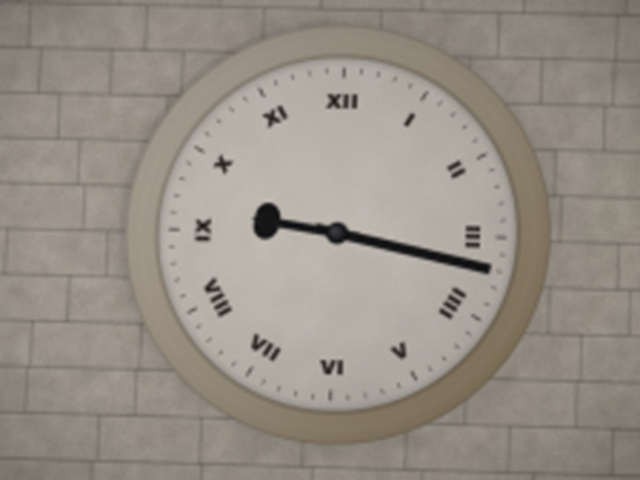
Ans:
h=9 m=17
